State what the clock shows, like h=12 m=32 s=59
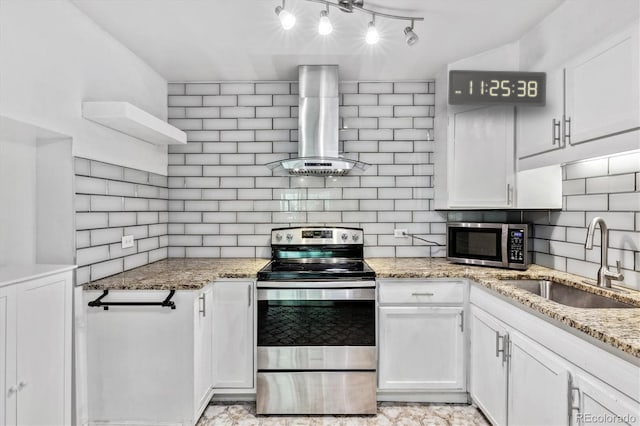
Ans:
h=11 m=25 s=38
